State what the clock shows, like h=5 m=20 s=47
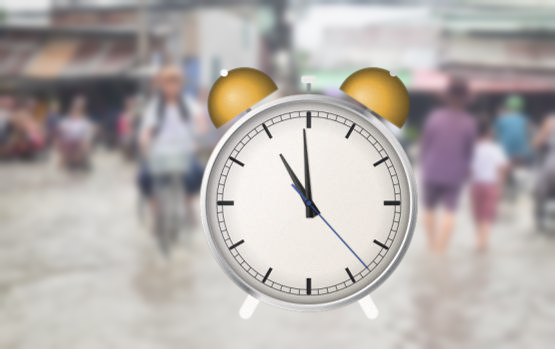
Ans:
h=10 m=59 s=23
